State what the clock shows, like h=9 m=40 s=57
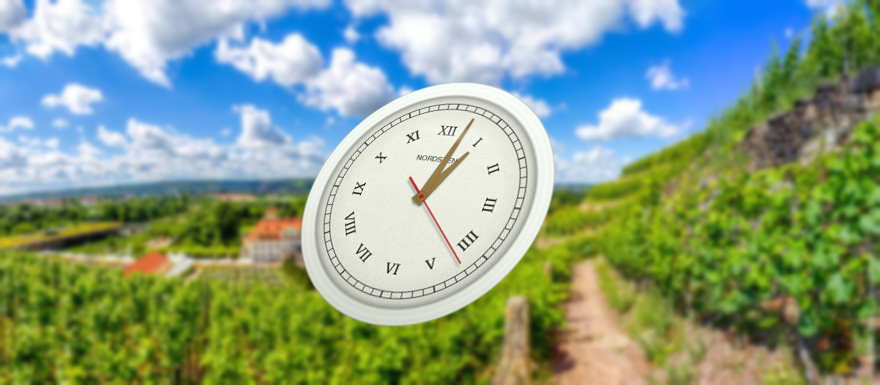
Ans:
h=1 m=2 s=22
